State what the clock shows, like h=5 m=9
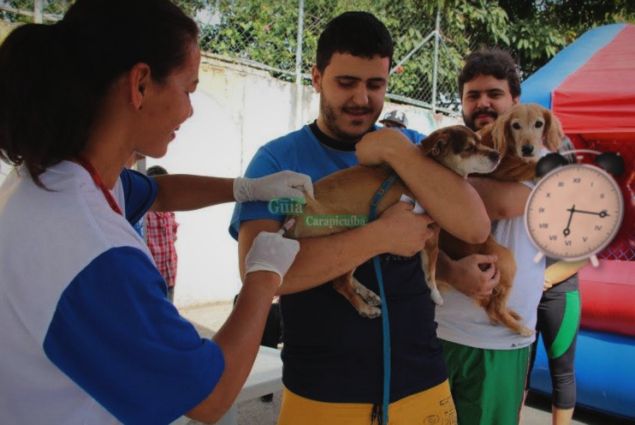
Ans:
h=6 m=16
